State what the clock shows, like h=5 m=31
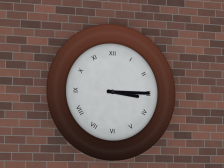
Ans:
h=3 m=15
